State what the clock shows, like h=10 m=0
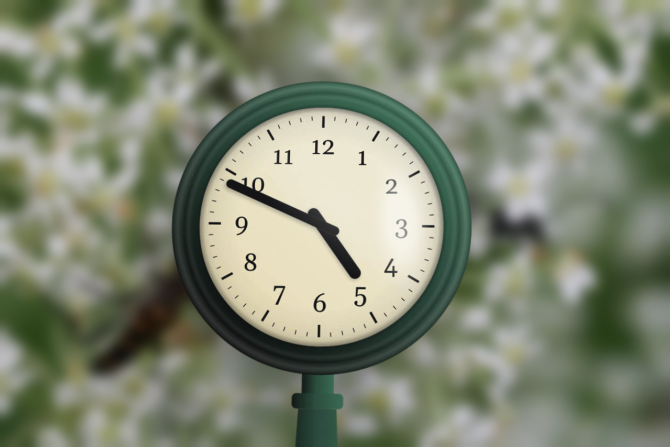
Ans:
h=4 m=49
